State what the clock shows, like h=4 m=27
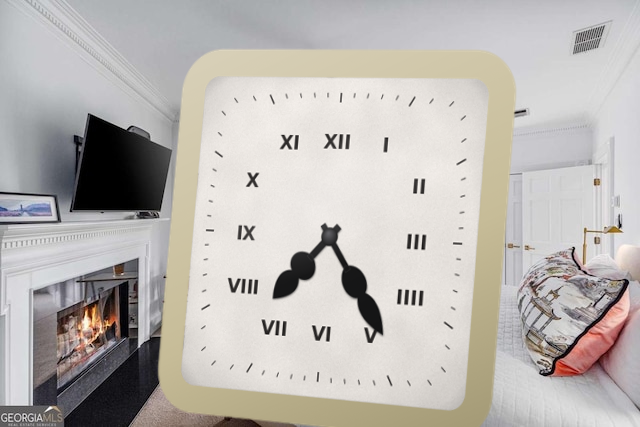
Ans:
h=7 m=24
